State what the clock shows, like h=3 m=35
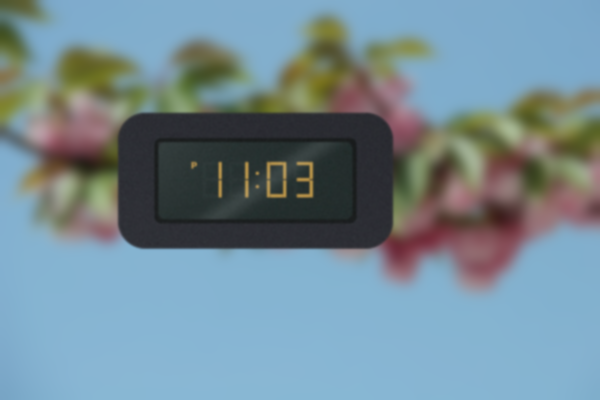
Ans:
h=11 m=3
